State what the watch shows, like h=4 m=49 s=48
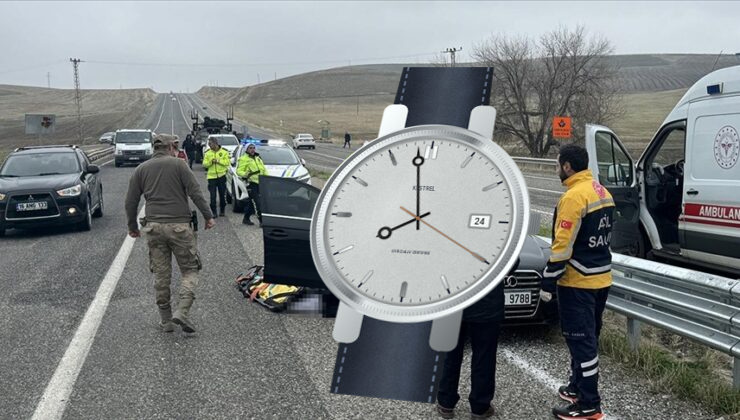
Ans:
h=7 m=58 s=20
